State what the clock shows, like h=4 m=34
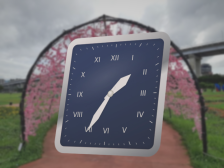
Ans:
h=1 m=35
